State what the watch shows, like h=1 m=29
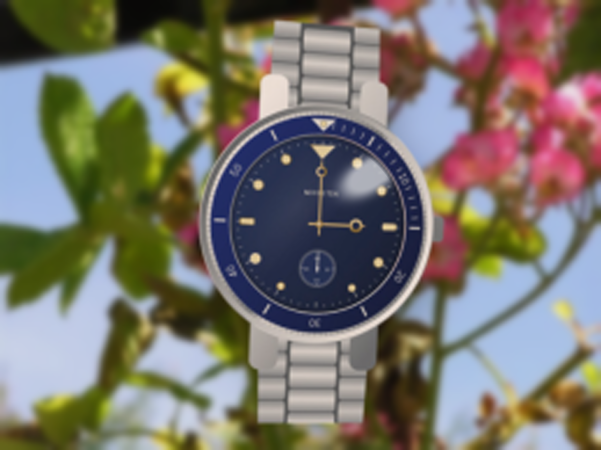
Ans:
h=3 m=0
